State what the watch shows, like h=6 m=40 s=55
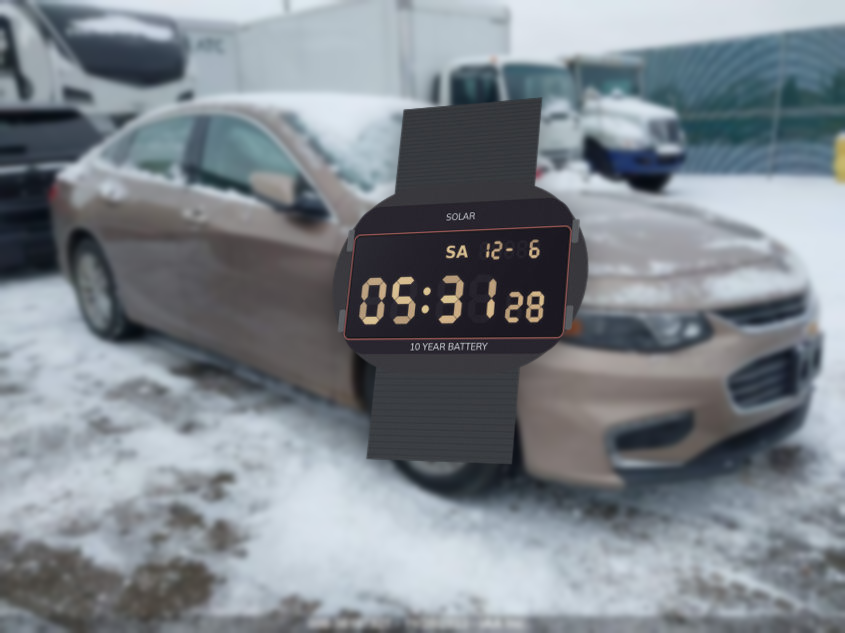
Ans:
h=5 m=31 s=28
